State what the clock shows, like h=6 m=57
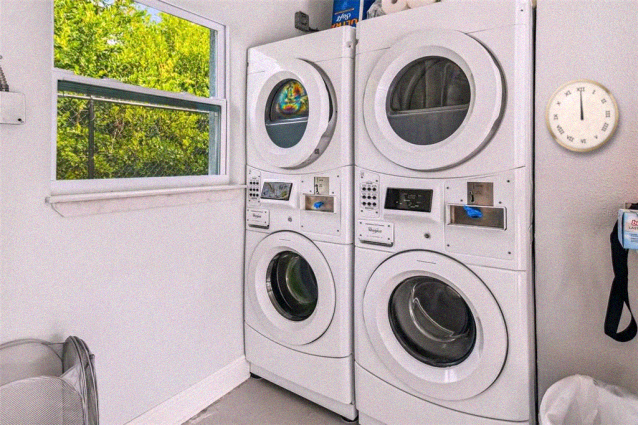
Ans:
h=12 m=0
